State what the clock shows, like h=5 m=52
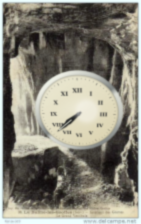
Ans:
h=7 m=38
